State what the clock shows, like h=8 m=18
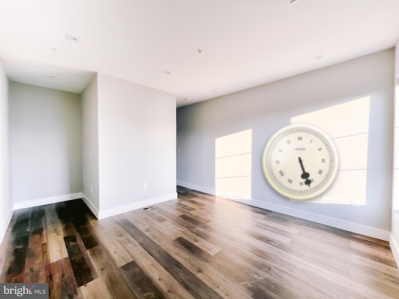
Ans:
h=5 m=27
